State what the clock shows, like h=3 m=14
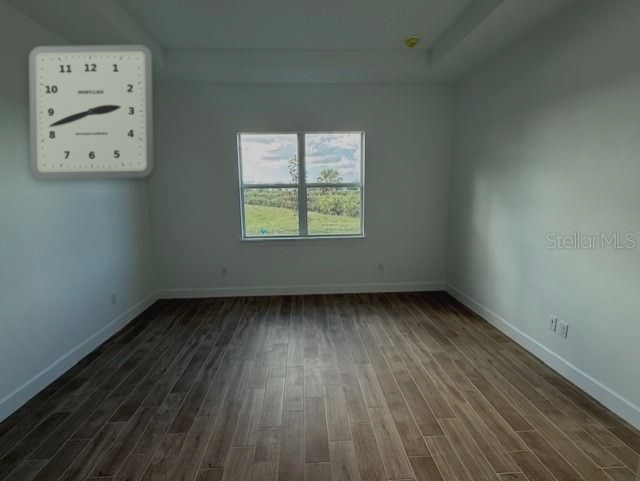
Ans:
h=2 m=42
